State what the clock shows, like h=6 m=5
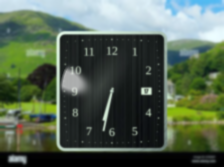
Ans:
h=6 m=32
